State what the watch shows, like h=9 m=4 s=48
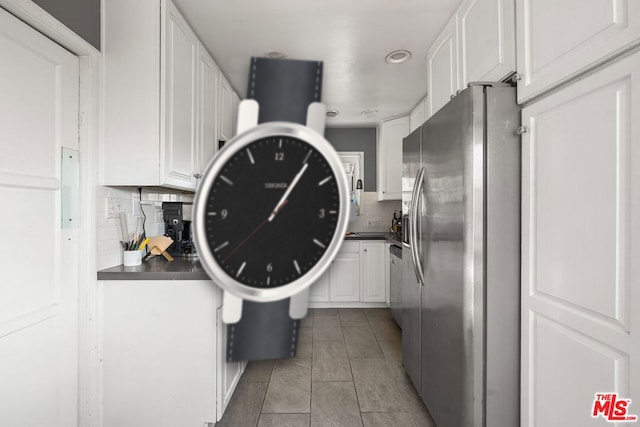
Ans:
h=1 m=5 s=38
